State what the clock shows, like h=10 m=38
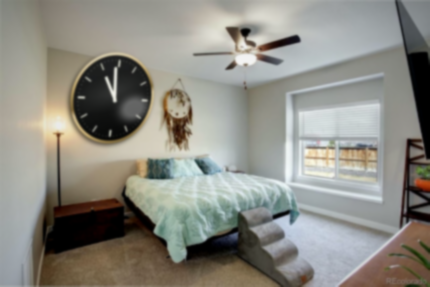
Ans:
h=10 m=59
